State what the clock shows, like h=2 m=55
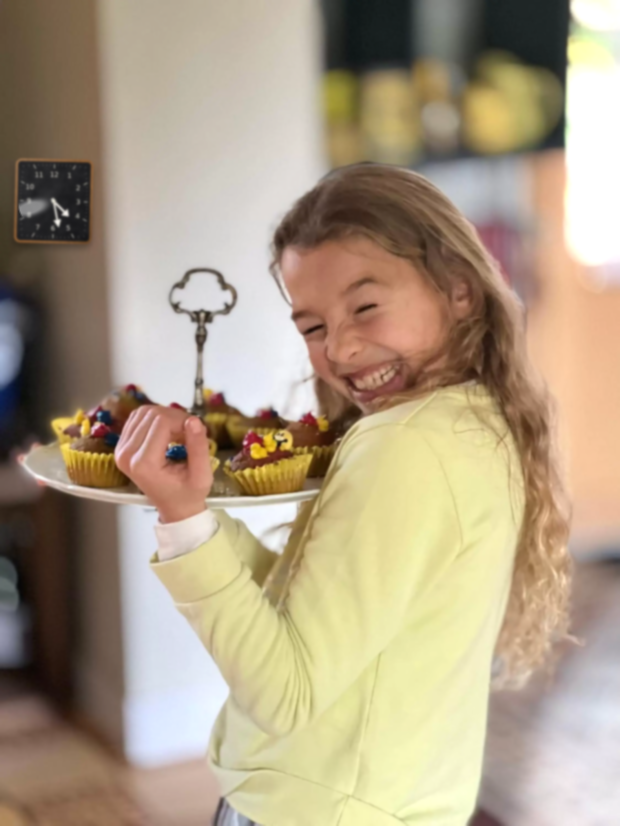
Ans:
h=4 m=28
